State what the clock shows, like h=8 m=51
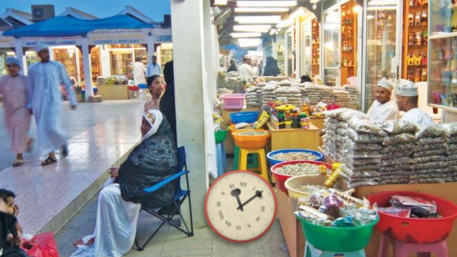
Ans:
h=11 m=8
